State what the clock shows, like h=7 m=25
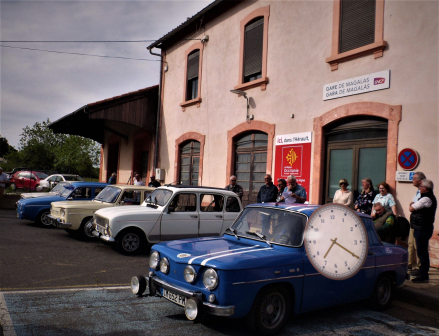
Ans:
h=7 m=20
